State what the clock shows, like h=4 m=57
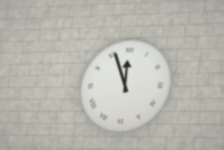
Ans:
h=11 m=56
